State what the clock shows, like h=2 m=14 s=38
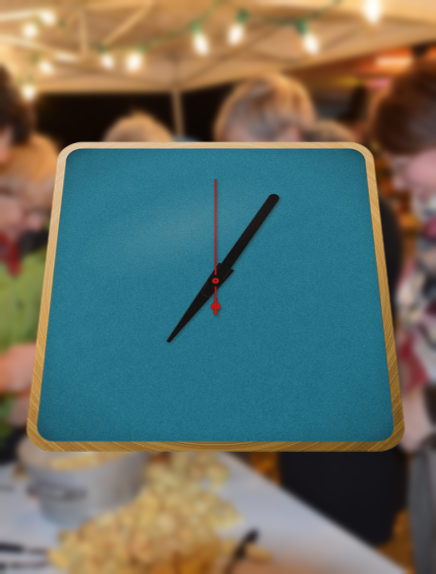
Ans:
h=7 m=5 s=0
